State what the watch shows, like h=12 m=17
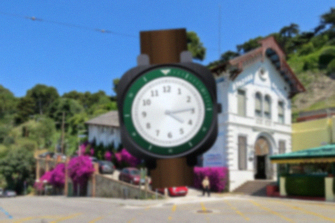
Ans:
h=4 m=14
